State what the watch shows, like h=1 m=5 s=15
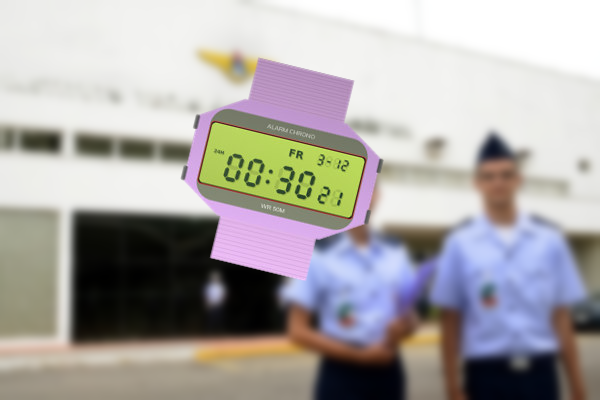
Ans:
h=0 m=30 s=21
